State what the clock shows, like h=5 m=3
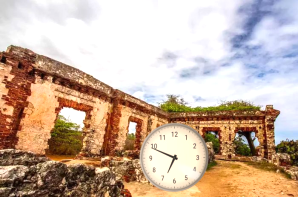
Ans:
h=6 m=49
